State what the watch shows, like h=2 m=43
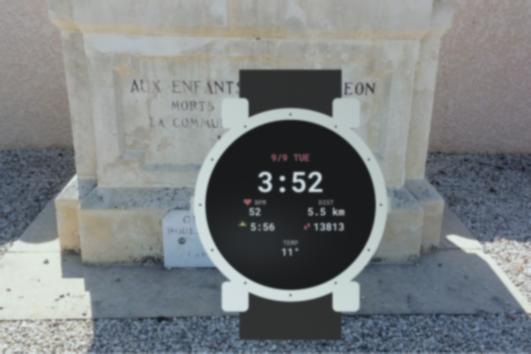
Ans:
h=3 m=52
